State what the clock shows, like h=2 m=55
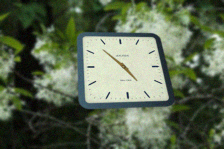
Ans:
h=4 m=53
